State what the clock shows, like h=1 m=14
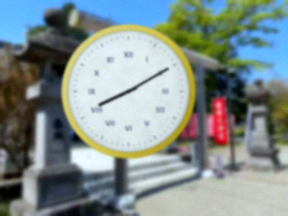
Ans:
h=8 m=10
